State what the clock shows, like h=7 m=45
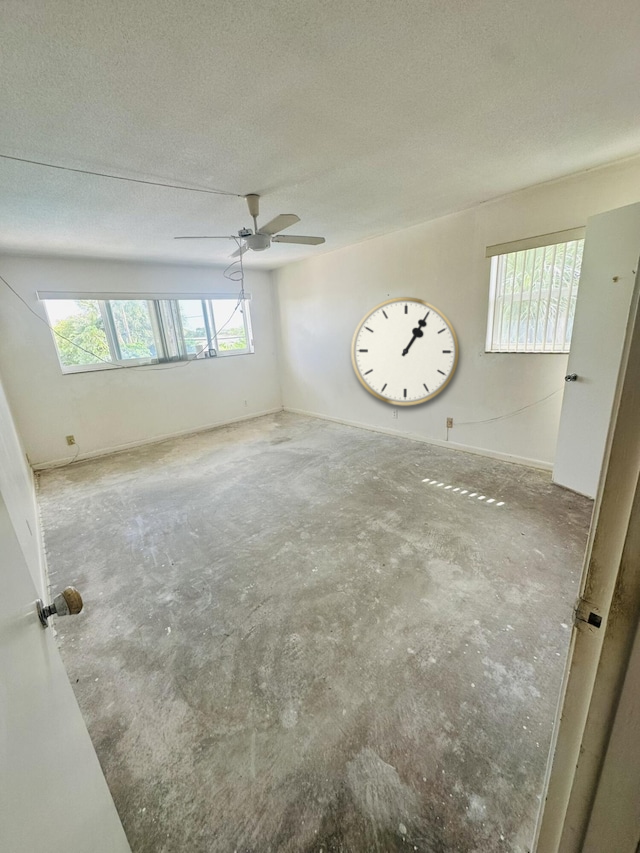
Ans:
h=1 m=5
